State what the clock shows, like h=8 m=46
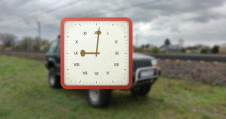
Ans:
h=9 m=1
